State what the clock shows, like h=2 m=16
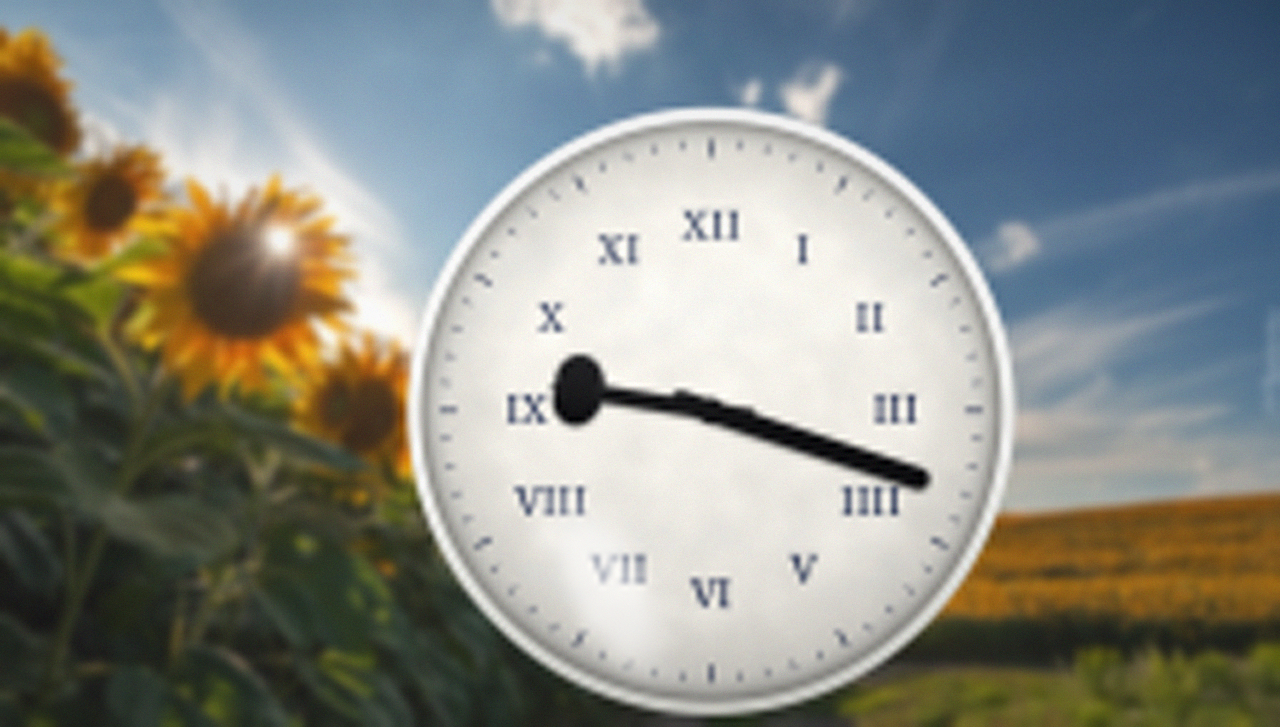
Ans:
h=9 m=18
